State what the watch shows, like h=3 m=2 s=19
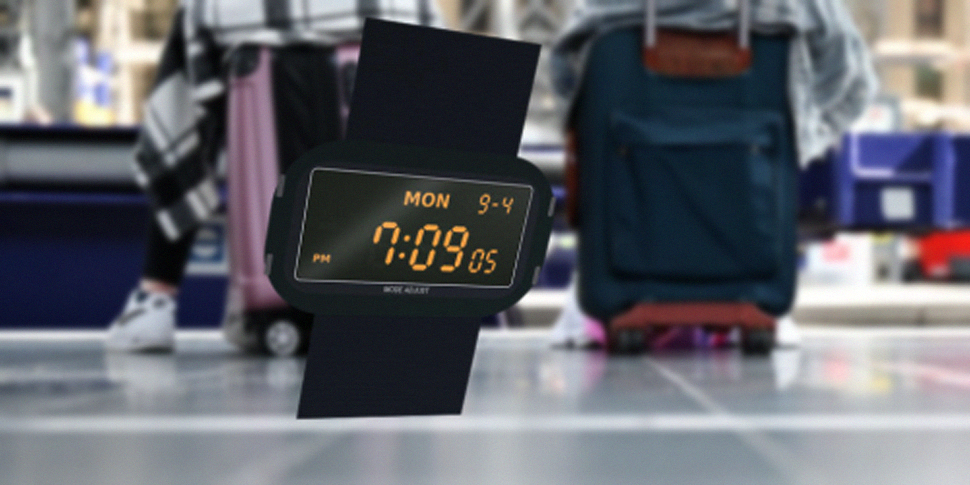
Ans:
h=7 m=9 s=5
